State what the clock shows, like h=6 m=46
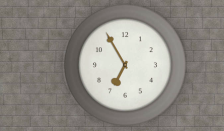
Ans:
h=6 m=55
